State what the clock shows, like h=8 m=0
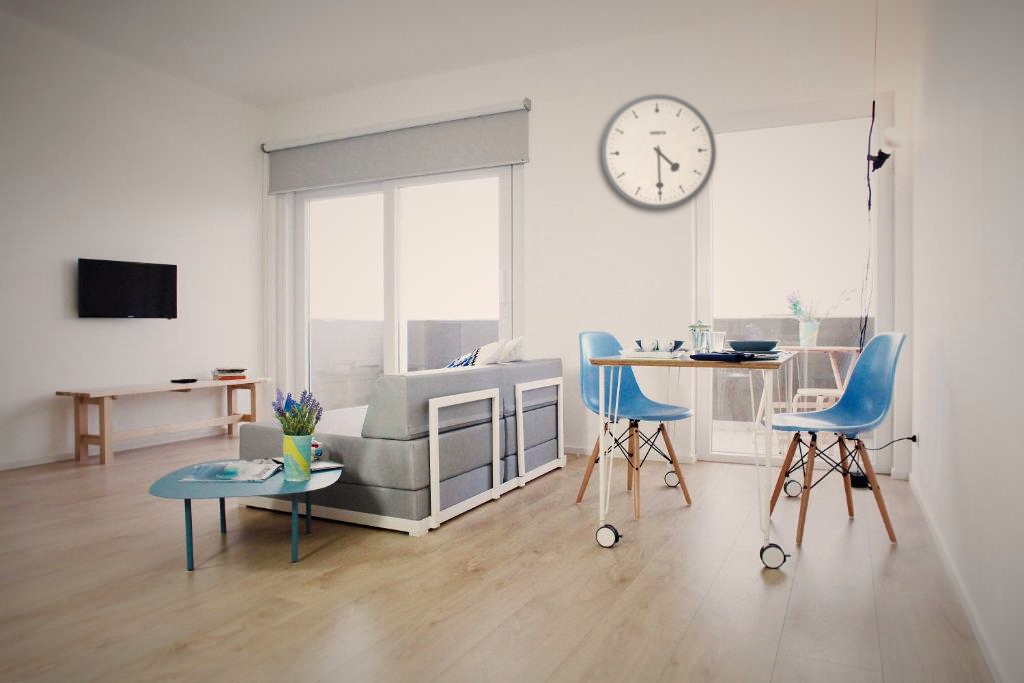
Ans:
h=4 m=30
